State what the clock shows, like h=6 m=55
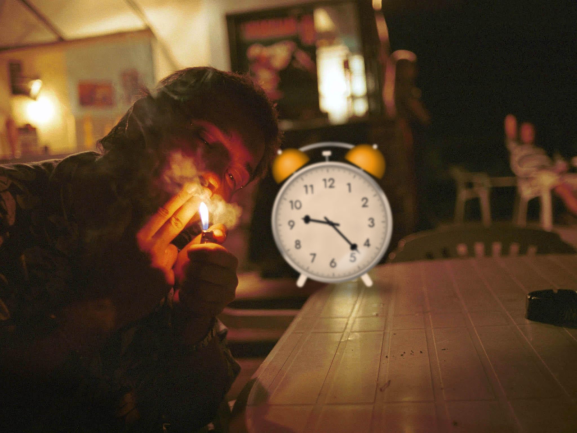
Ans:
h=9 m=23
